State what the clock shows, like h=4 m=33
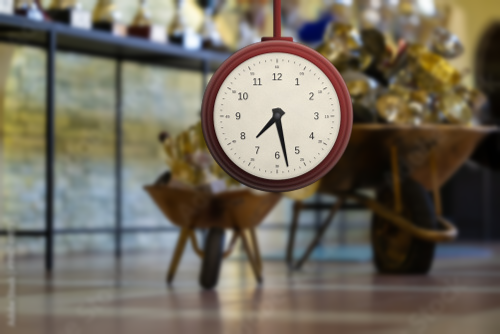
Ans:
h=7 m=28
